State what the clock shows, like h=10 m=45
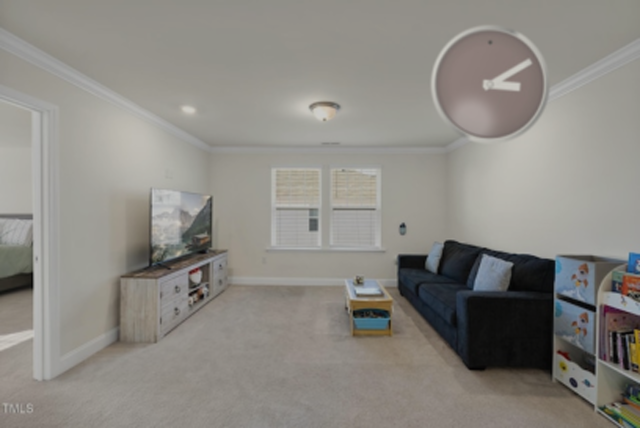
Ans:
h=3 m=10
